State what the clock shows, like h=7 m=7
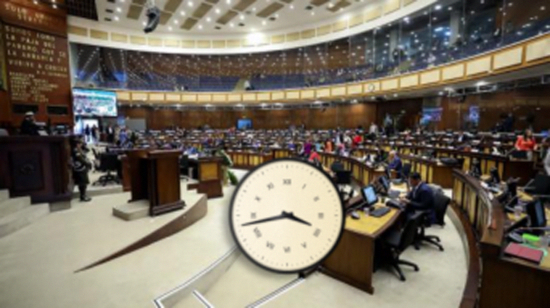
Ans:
h=3 m=43
